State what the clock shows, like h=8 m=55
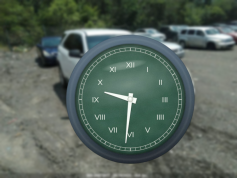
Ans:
h=9 m=31
